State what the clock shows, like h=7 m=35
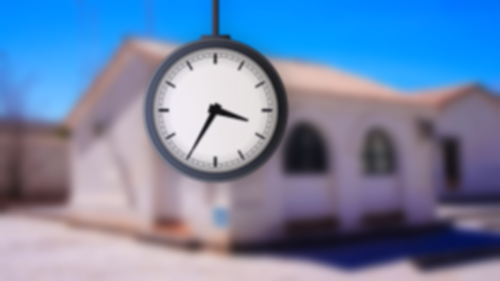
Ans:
h=3 m=35
